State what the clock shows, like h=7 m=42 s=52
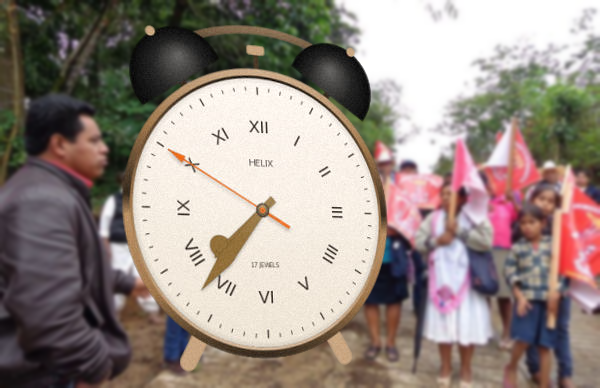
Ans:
h=7 m=36 s=50
